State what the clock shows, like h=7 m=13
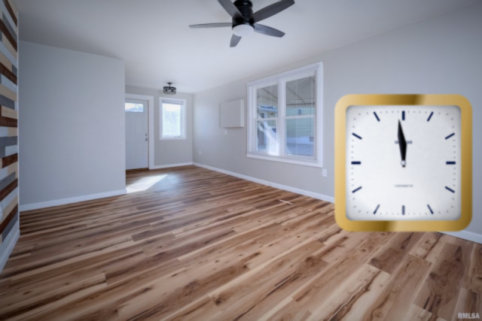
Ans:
h=11 m=59
